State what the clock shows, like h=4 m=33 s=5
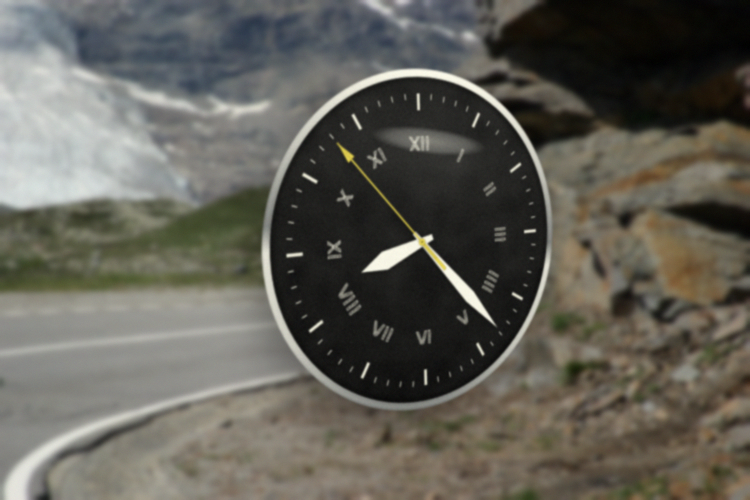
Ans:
h=8 m=22 s=53
